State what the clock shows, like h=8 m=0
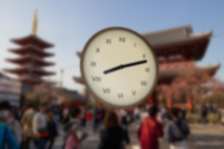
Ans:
h=8 m=12
